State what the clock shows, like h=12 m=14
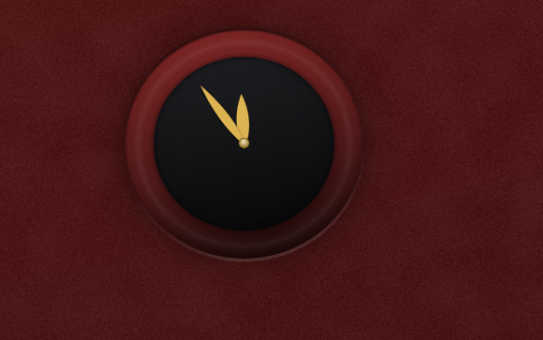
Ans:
h=11 m=54
